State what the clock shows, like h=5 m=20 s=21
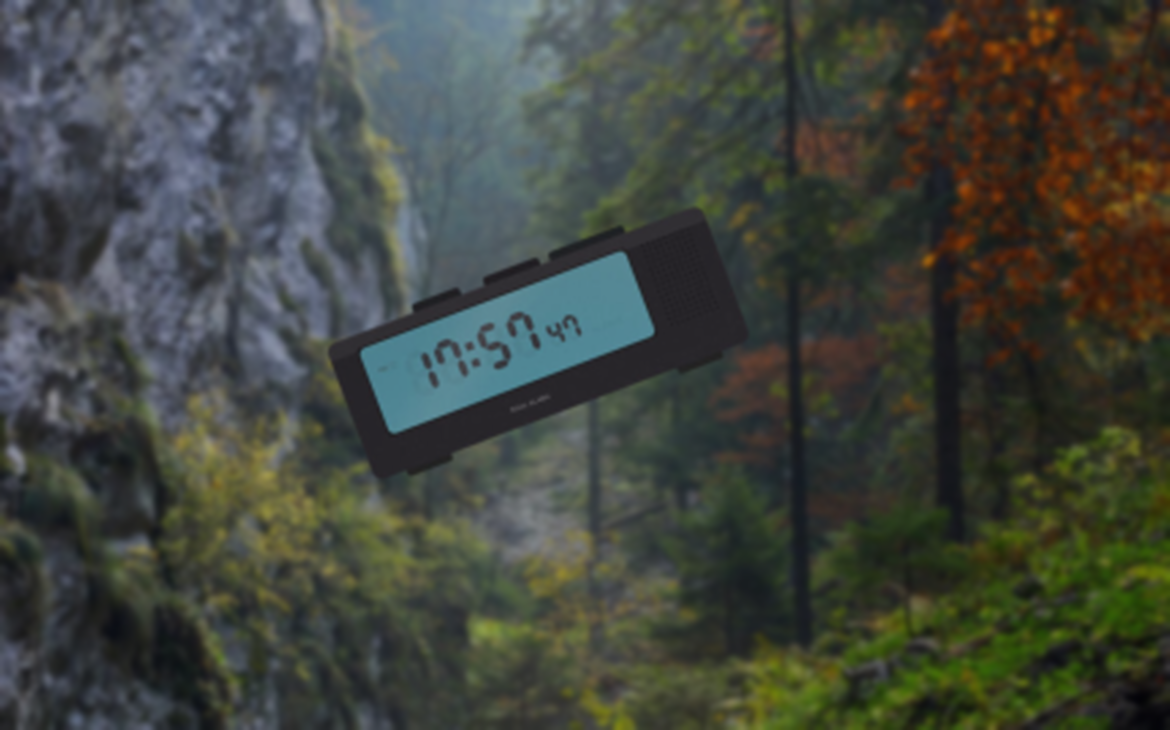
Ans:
h=17 m=57 s=47
